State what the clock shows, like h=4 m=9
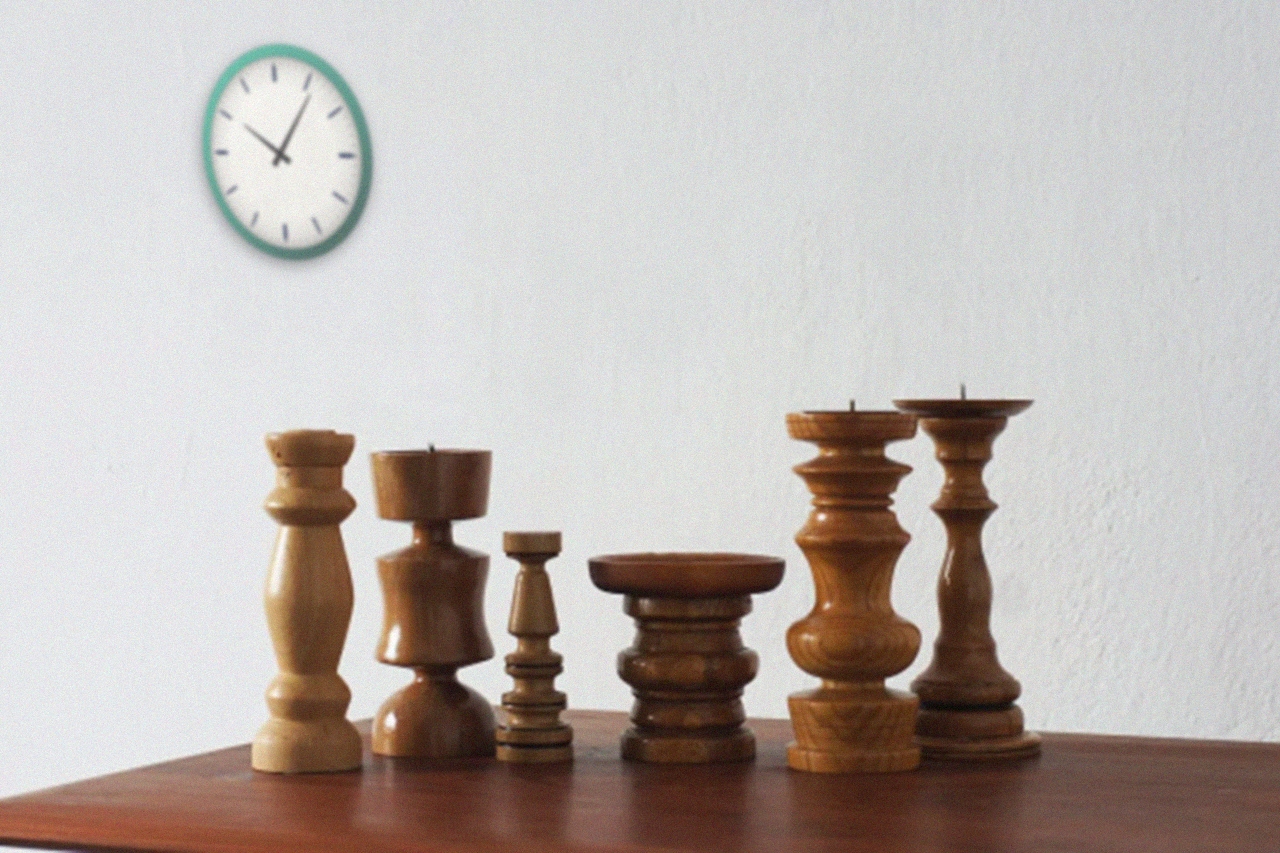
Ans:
h=10 m=6
